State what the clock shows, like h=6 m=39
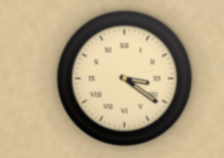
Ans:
h=3 m=21
